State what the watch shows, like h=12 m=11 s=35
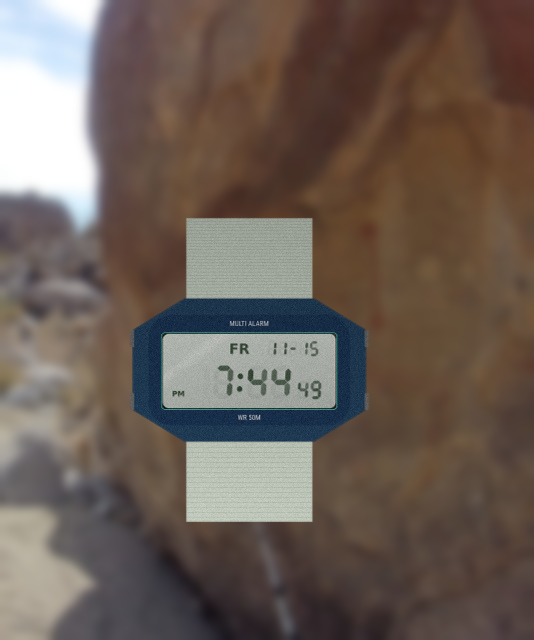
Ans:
h=7 m=44 s=49
